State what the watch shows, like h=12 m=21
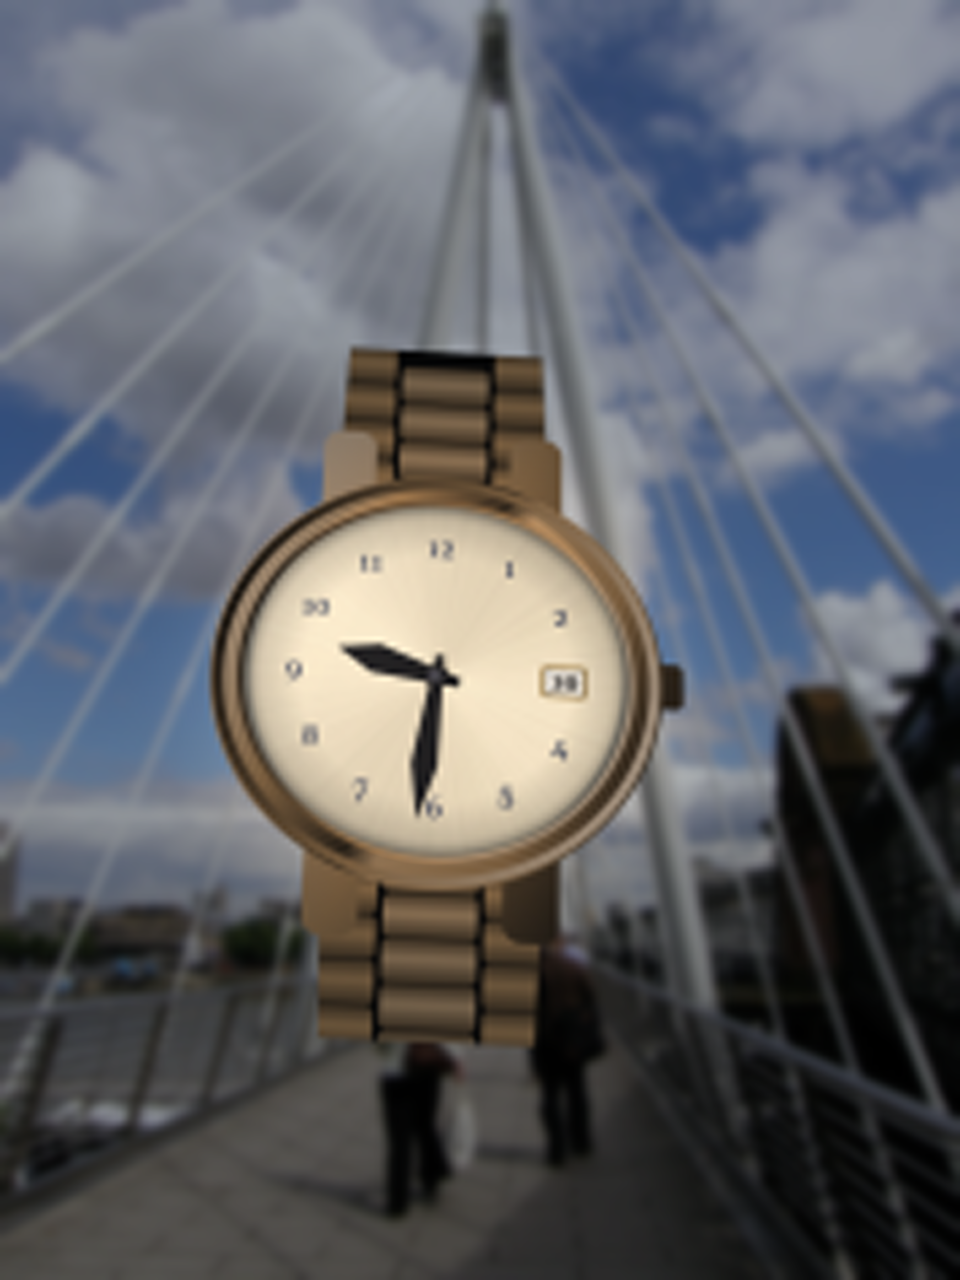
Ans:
h=9 m=31
